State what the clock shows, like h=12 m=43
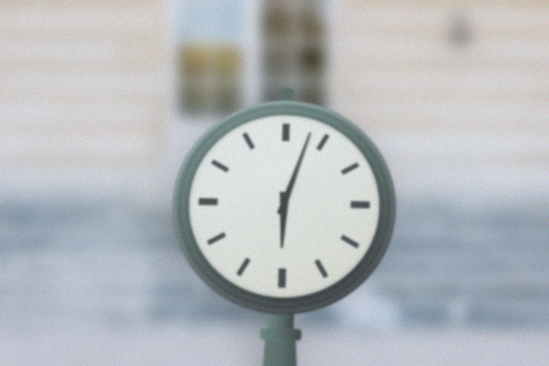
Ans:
h=6 m=3
